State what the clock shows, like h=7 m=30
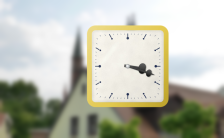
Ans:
h=3 m=18
